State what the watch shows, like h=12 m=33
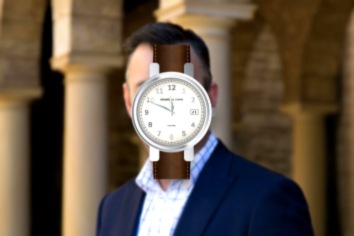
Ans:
h=11 m=49
